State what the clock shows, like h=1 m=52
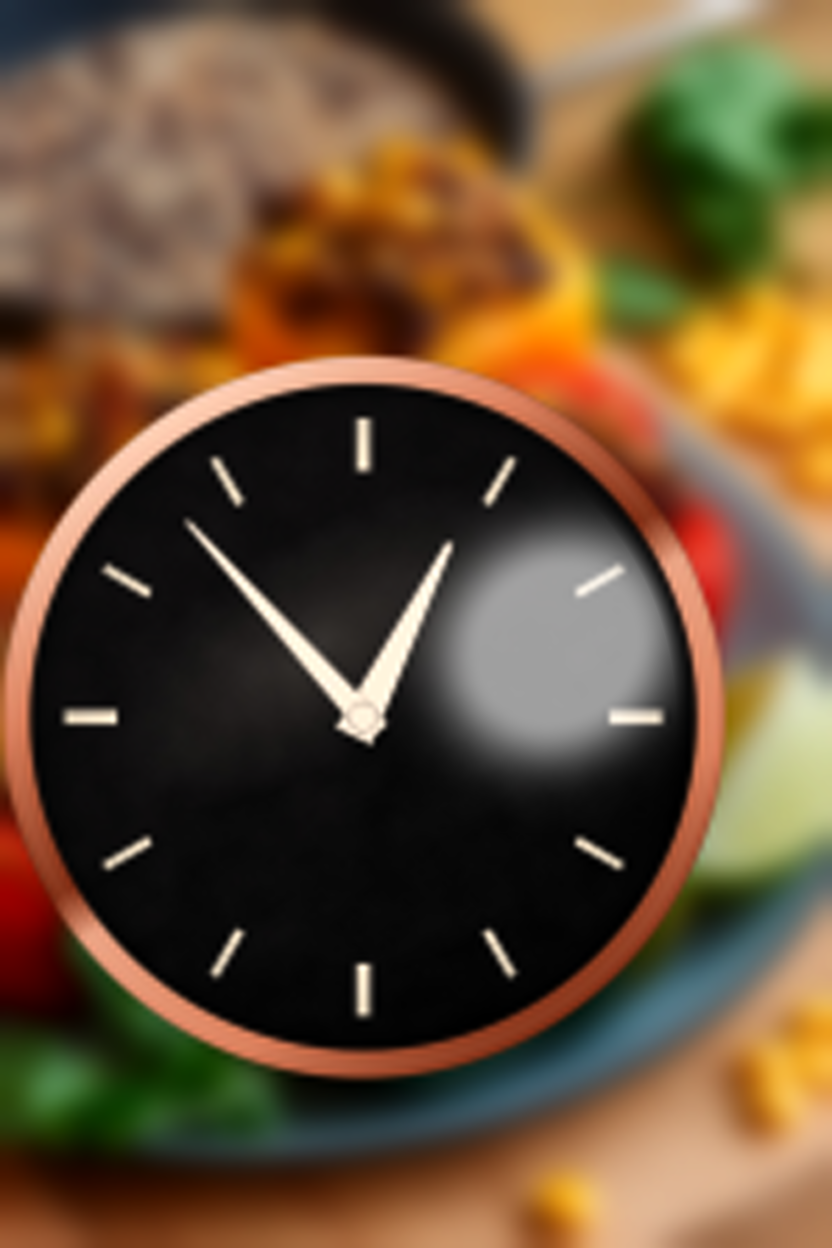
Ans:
h=12 m=53
